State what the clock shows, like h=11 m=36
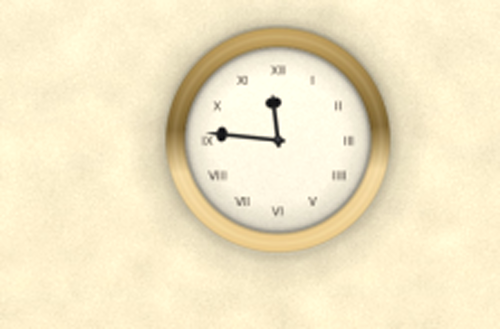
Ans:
h=11 m=46
